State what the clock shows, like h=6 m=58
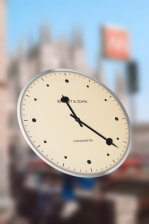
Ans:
h=11 m=22
